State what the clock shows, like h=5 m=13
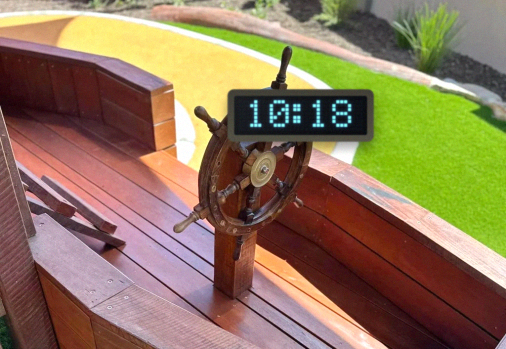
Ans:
h=10 m=18
